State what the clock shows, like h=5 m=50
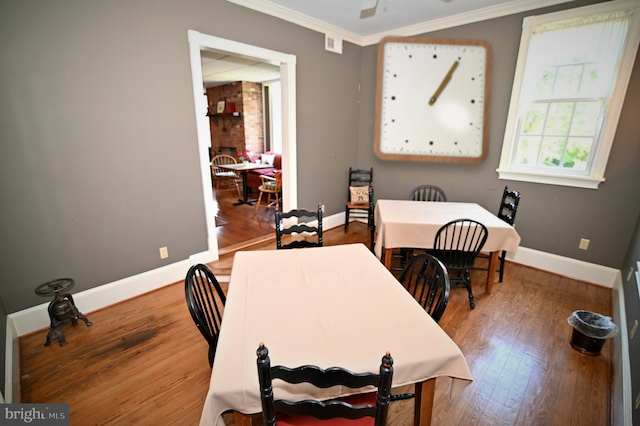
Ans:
h=1 m=5
